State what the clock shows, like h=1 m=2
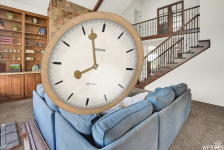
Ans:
h=7 m=57
